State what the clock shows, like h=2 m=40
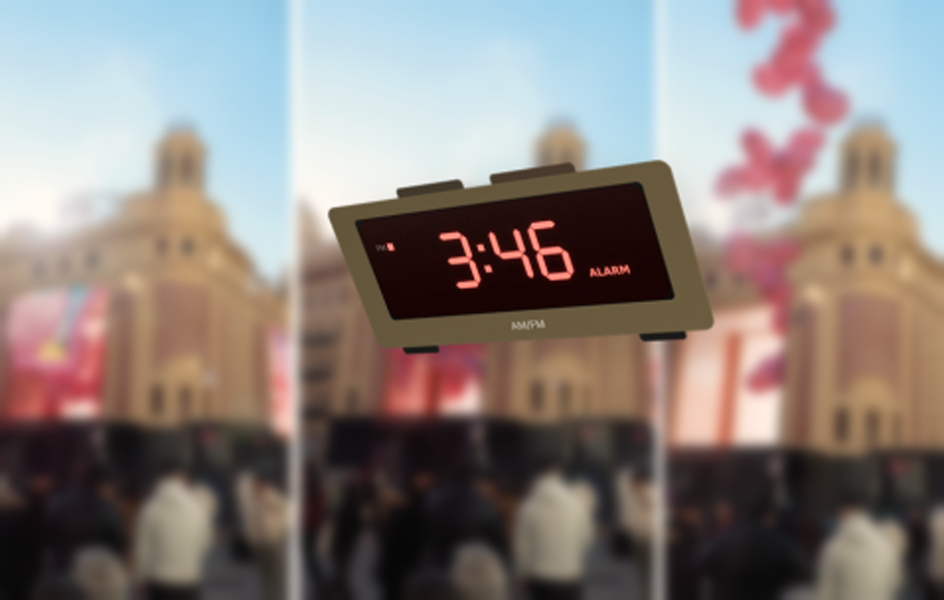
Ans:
h=3 m=46
